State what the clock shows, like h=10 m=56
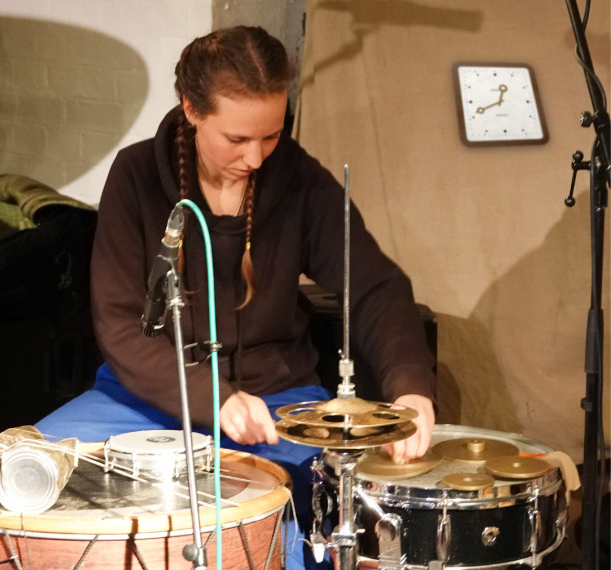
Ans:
h=12 m=41
